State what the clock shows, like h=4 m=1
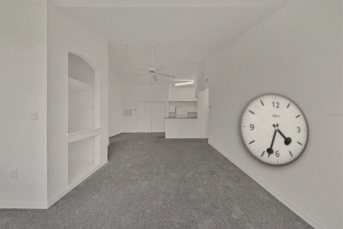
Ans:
h=4 m=33
